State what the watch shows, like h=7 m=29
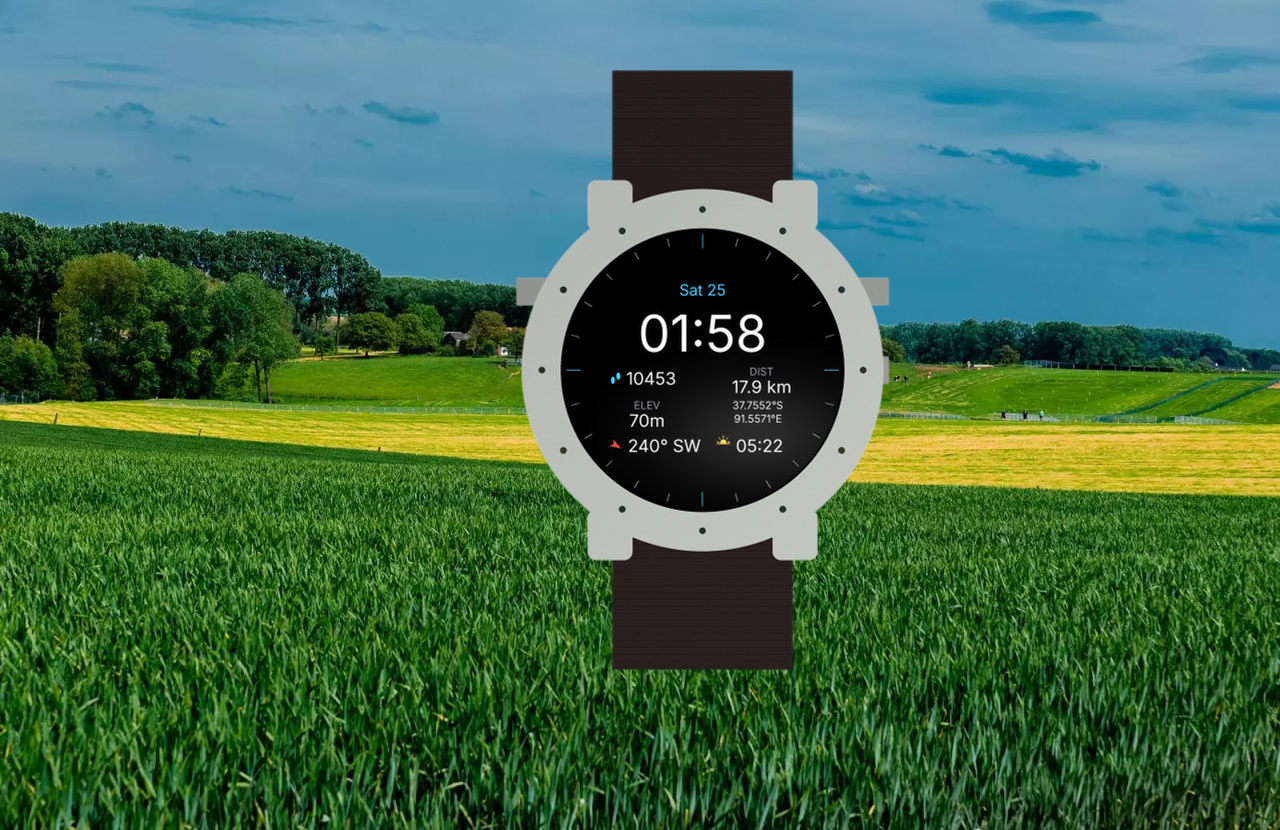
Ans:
h=1 m=58
